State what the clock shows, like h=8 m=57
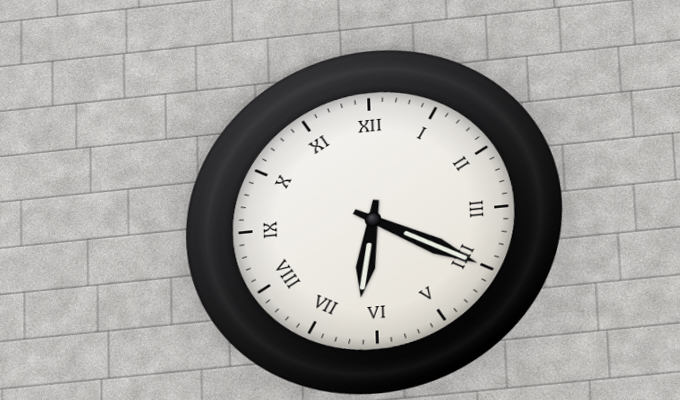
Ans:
h=6 m=20
